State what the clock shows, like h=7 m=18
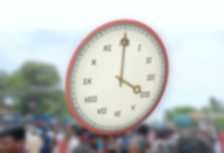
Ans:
h=4 m=0
